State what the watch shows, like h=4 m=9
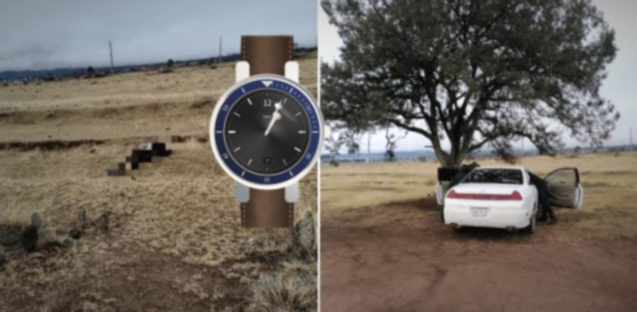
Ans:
h=1 m=4
